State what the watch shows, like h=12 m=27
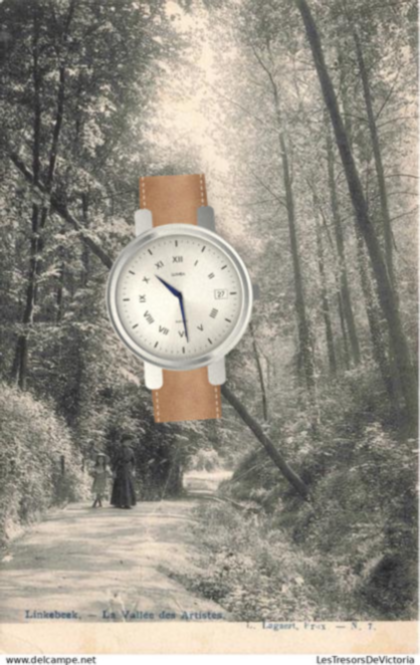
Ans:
h=10 m=29
